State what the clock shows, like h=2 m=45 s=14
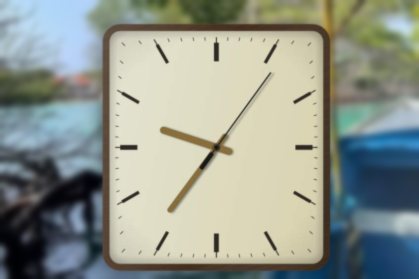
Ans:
h=9 m=36 s=6
